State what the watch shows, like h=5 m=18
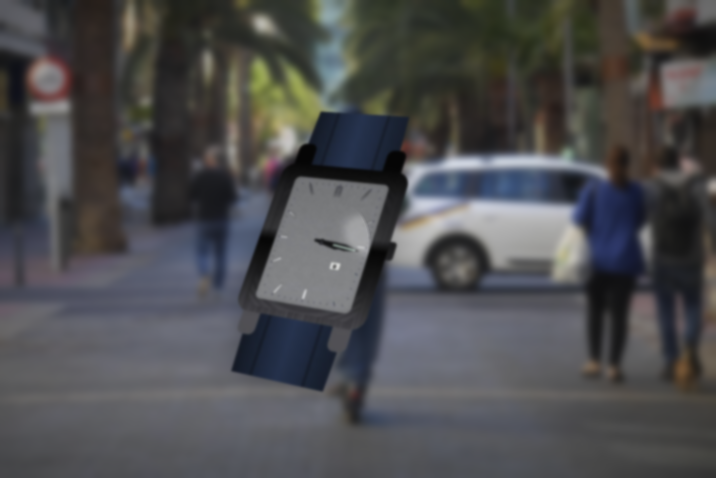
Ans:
h=3 m=16
